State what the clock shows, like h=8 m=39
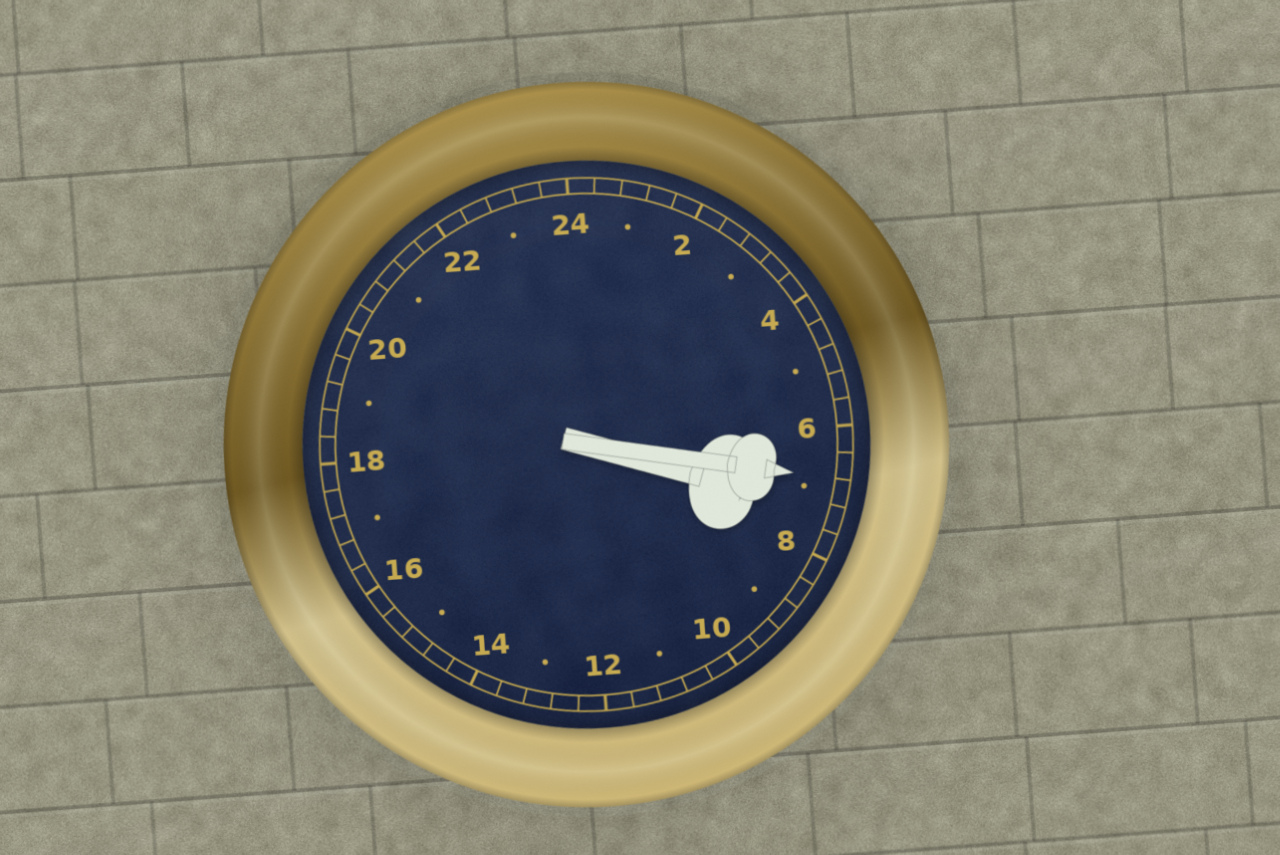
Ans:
h=7 m=17
